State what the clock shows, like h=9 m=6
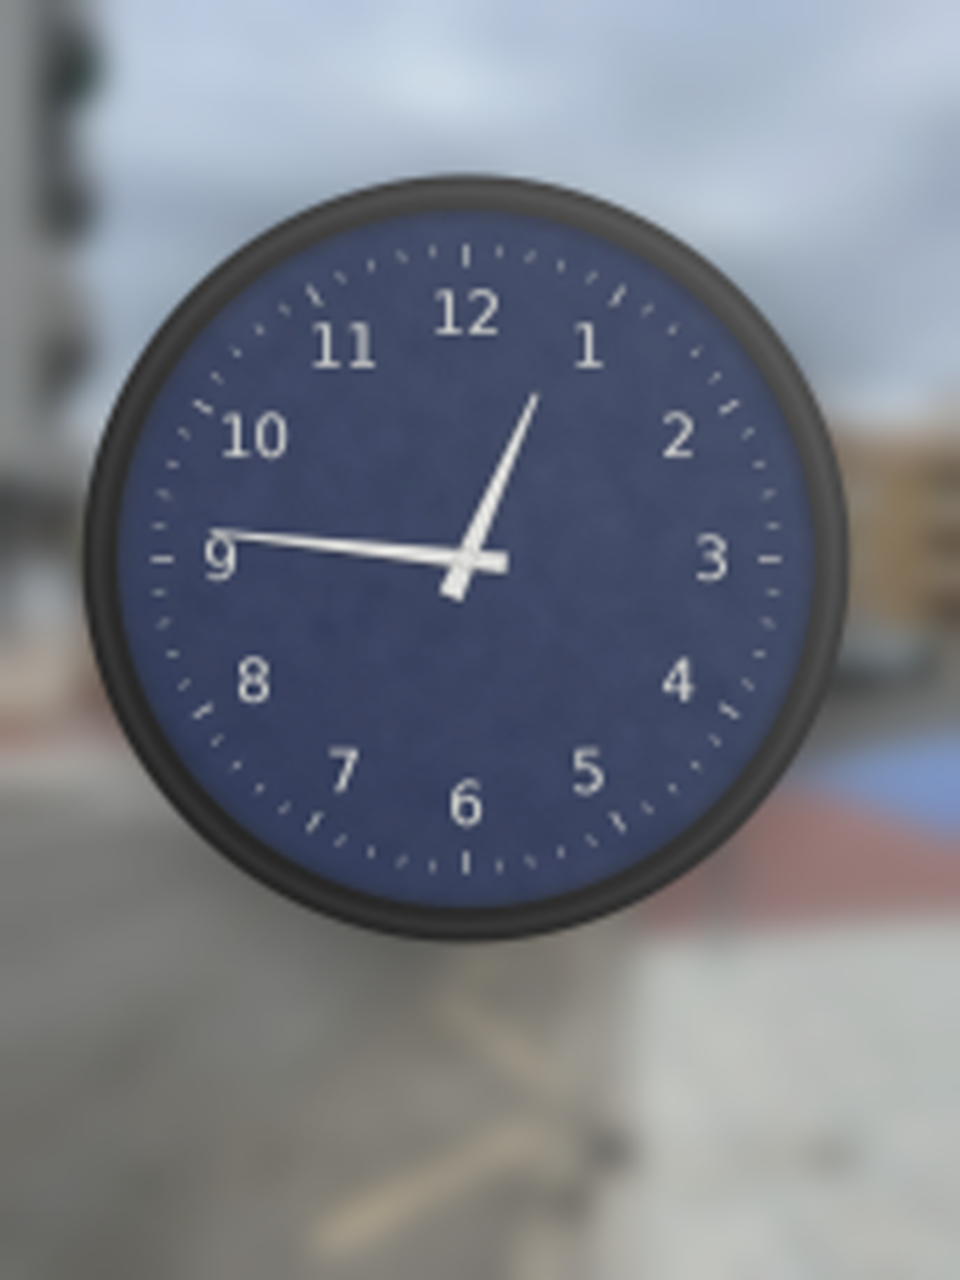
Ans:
h=12 m=46
